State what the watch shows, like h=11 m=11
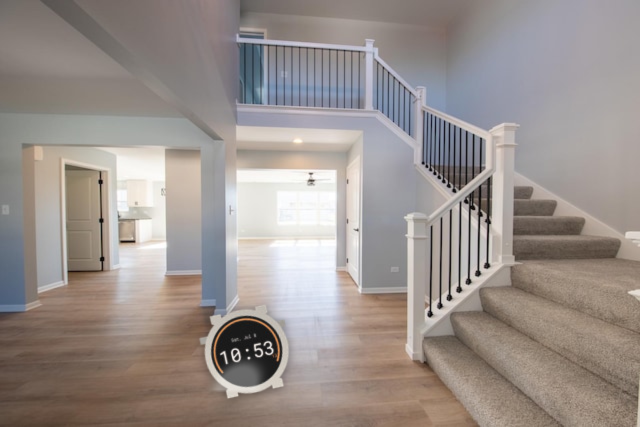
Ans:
h=10 m=53
